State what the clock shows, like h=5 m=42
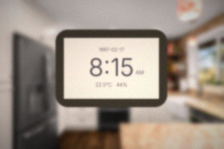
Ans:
h=8 m=15
